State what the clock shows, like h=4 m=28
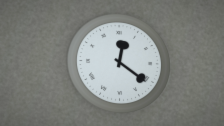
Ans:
h=12 m=21
